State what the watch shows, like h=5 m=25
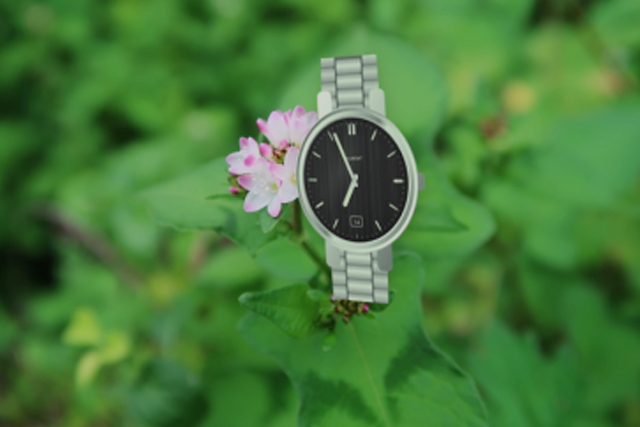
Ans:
h=6 m=56
